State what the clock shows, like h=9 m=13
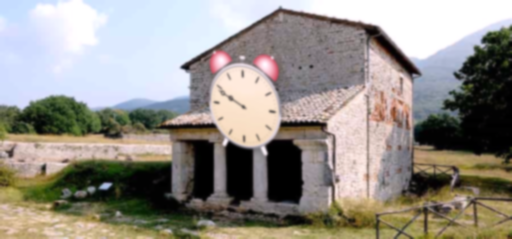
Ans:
h=9 m=49
